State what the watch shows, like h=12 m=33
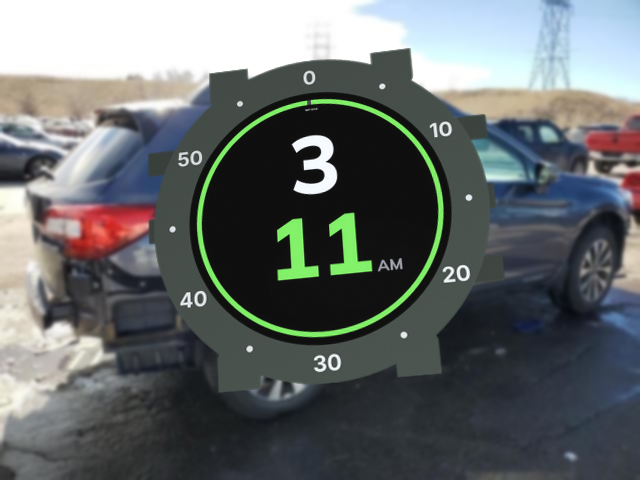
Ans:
h=3 m=11
